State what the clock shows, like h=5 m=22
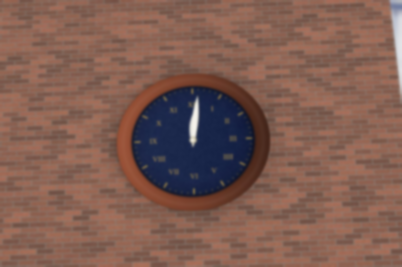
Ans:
h=12 m=1
